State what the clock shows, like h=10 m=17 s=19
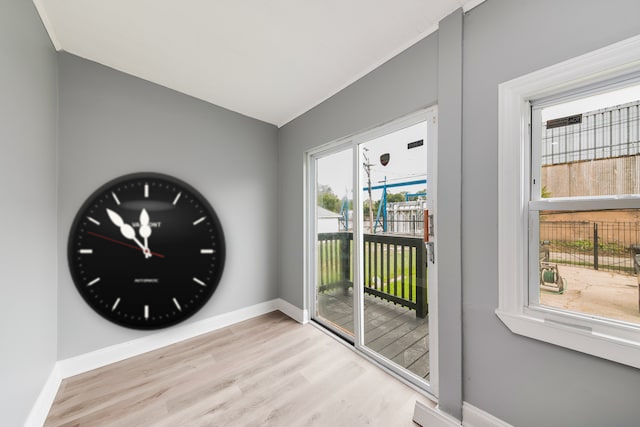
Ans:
h=11 m=52 s=48
